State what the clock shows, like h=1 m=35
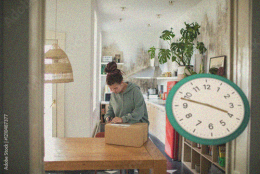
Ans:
h=3 m=48
